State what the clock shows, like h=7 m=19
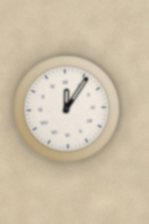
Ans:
h=12 m=6
